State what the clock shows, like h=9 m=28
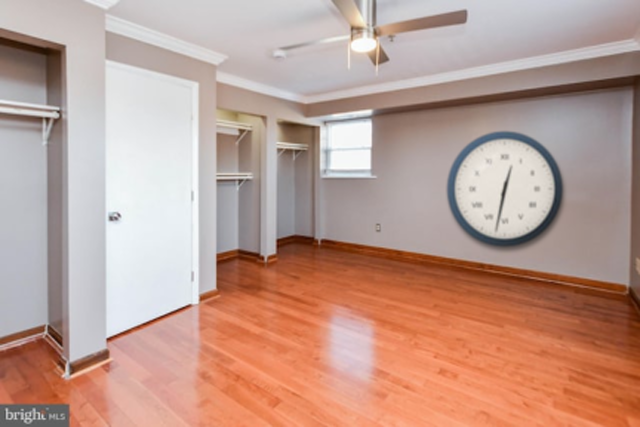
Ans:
h=12 m=32
